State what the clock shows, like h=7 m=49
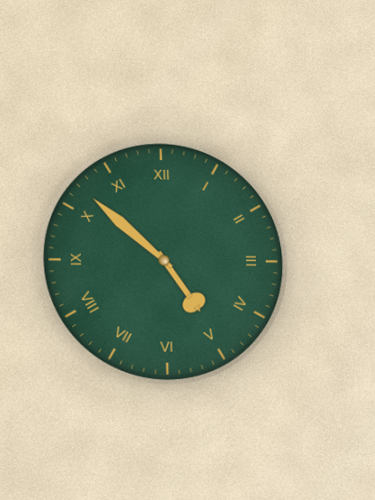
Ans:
h=4 m=52
